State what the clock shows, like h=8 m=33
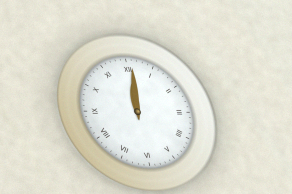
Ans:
h=12 m=1
